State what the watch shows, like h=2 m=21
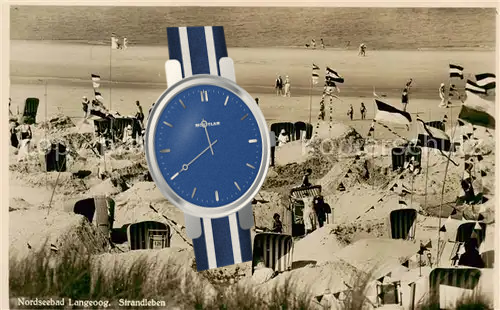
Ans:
h=11 m=40
